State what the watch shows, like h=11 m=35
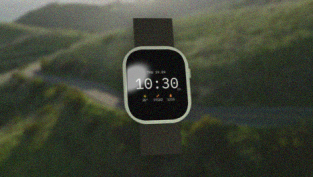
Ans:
h=10 m=30
